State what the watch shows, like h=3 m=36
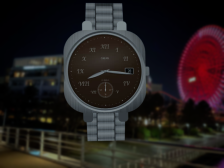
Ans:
h=8 m=16
